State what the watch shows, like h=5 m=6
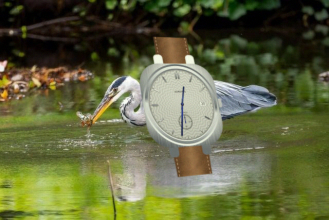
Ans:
h=12 m=32
